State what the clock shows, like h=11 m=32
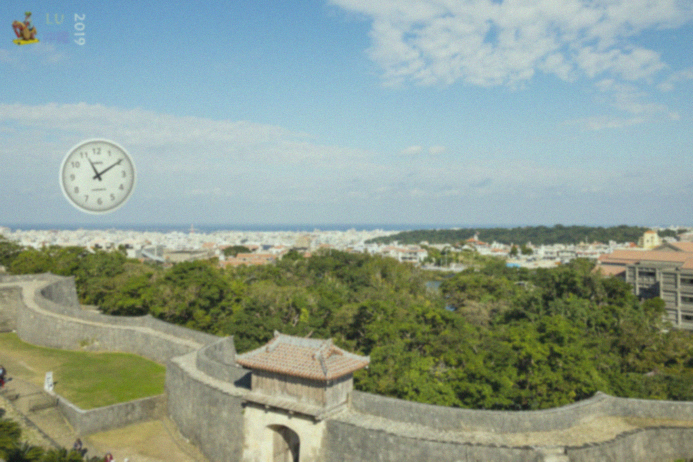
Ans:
h=11 m=10
